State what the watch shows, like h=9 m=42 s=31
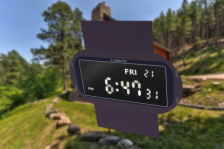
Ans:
h=6 m=47 s=31
